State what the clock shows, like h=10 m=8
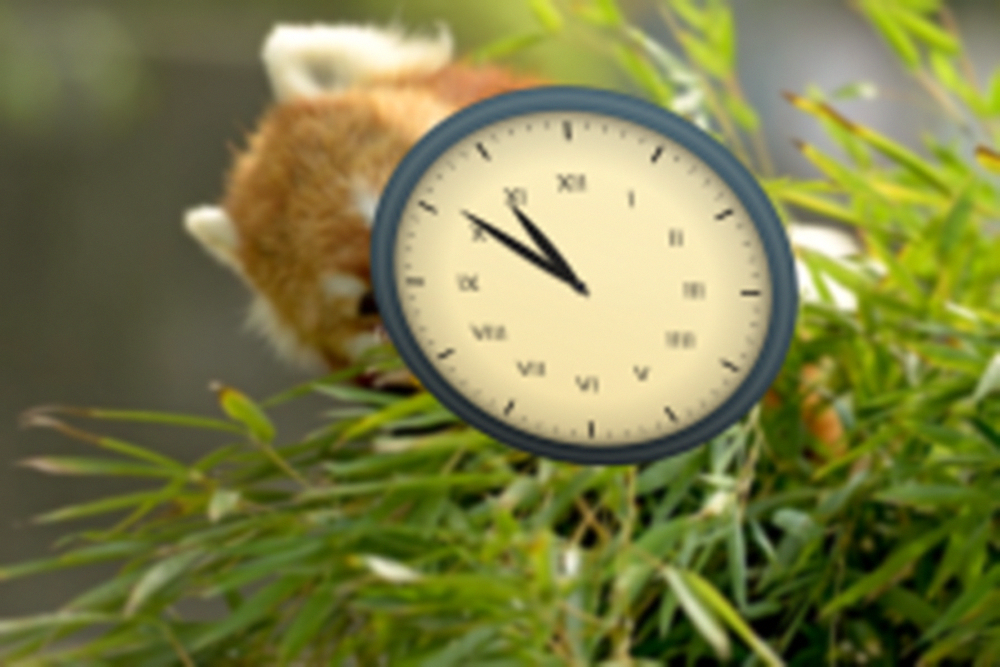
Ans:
h=10 m=51
